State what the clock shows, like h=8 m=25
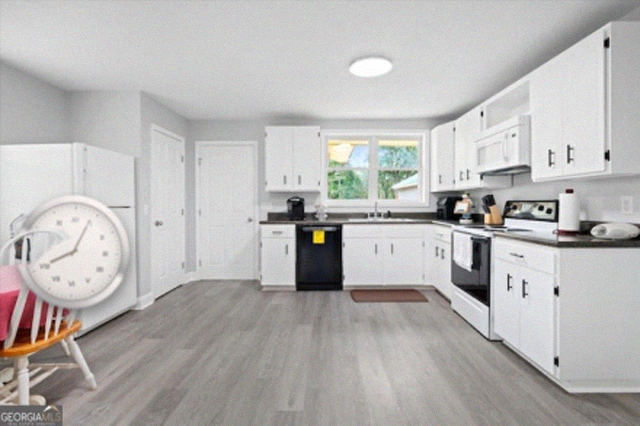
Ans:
h=8 m=4
